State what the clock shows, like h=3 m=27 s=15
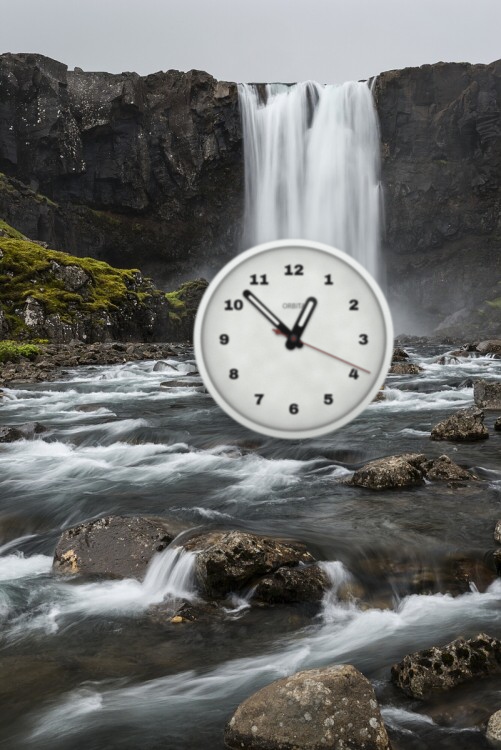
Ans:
h=12 m=52 s=19
